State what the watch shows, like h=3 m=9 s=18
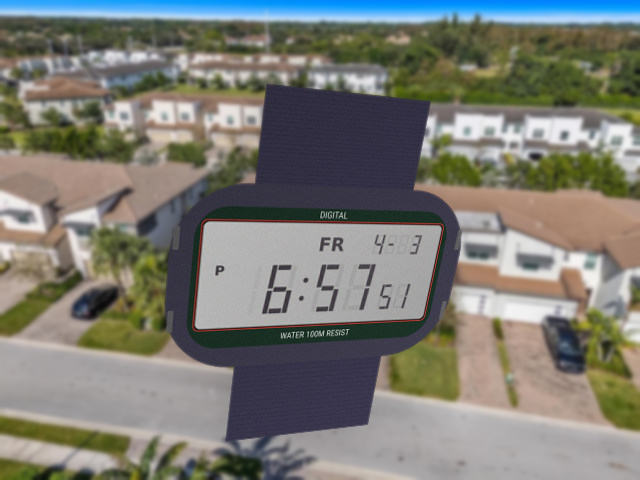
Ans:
h=6 m=57 s=51
